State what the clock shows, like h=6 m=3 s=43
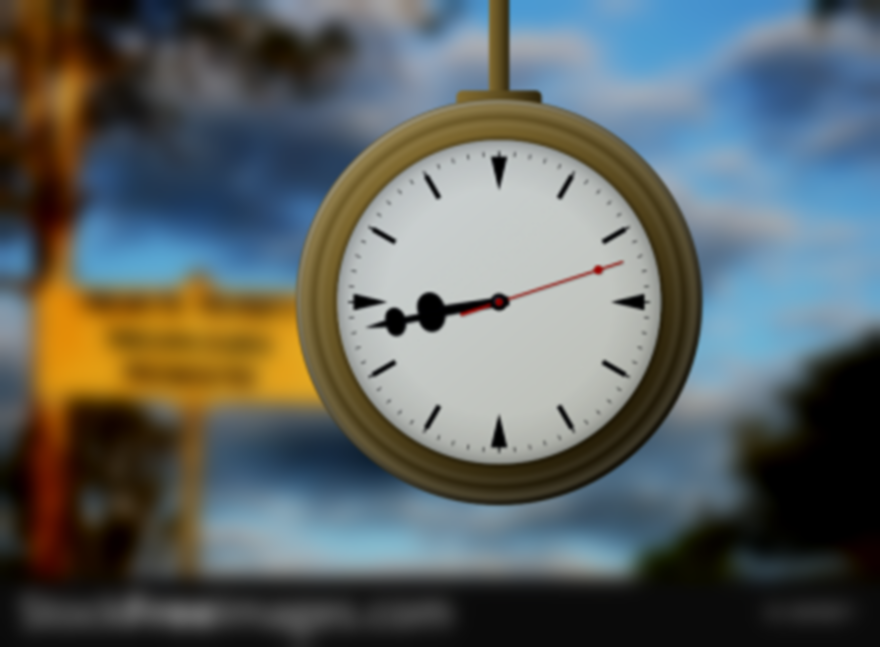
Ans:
h=8 m=43 s=12
